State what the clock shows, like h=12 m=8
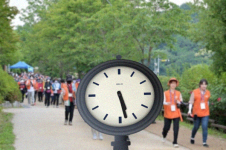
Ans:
h=5 m=28
